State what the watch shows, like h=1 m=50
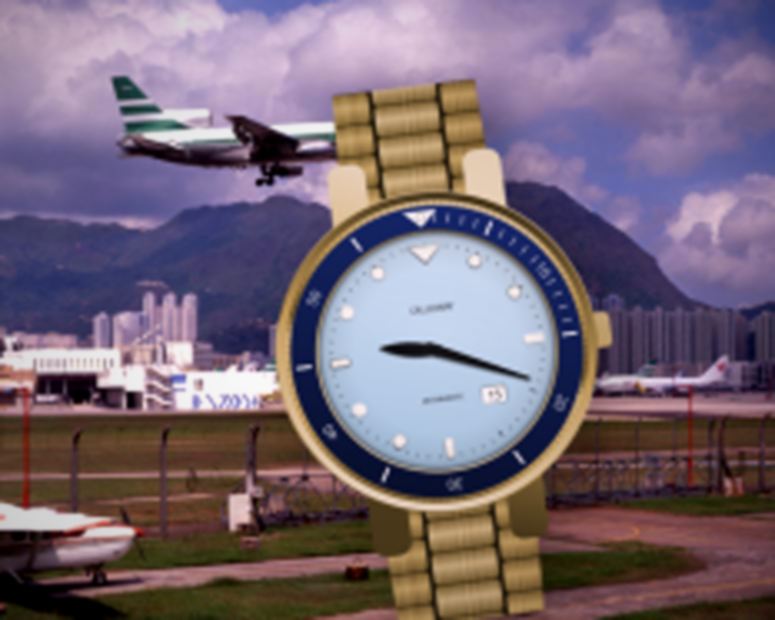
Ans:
h=9 m=19
